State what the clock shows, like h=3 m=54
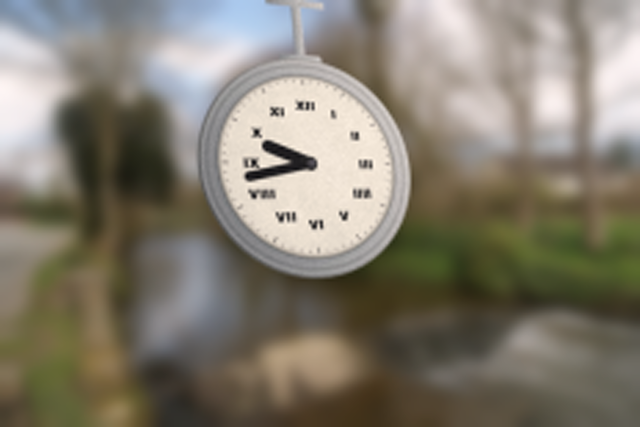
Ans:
h=9 m=43
